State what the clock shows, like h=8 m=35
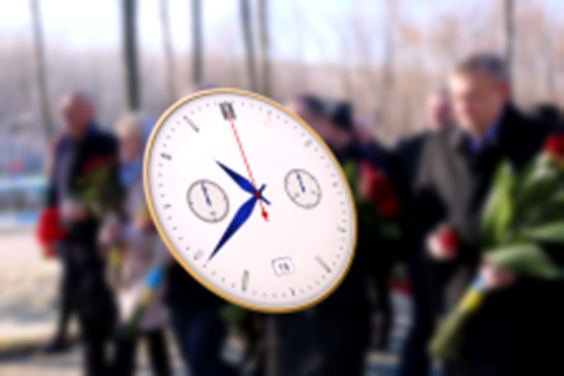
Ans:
h=10 m=39
